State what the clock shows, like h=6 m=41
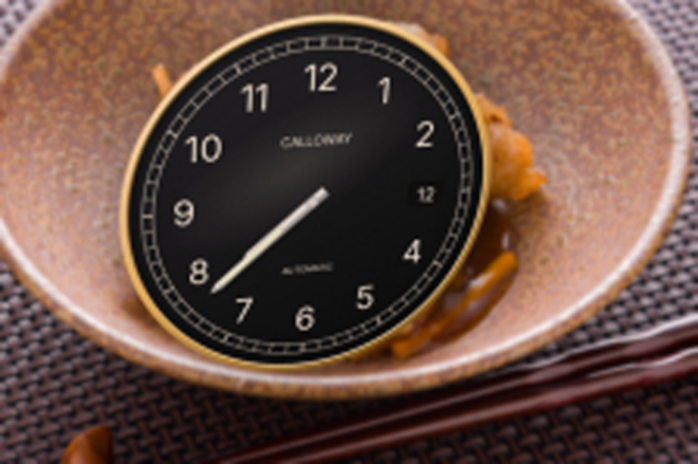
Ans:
h=7 m=38
